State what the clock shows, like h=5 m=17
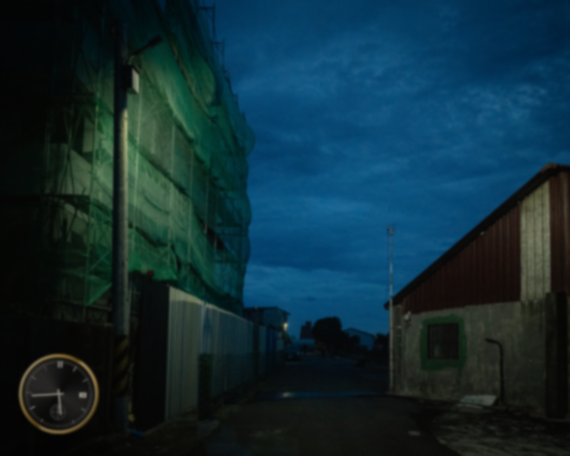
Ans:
h=5 m=44
